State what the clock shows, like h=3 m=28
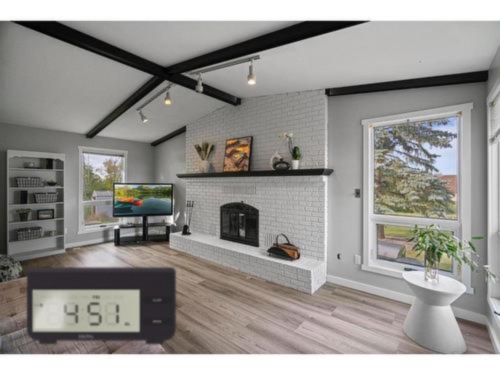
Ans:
h=4 m=51
